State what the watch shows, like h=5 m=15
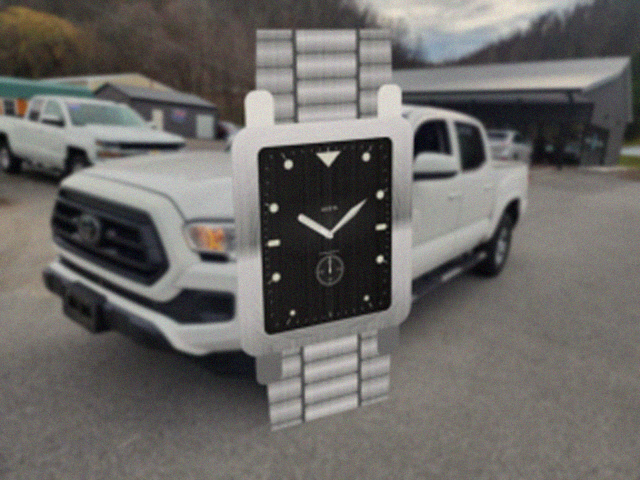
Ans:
h=10 m=9
